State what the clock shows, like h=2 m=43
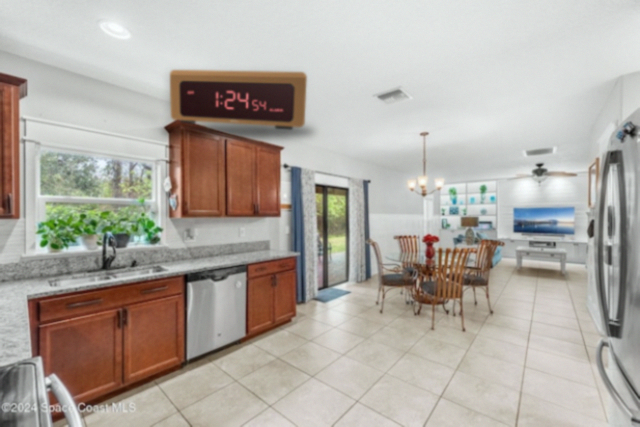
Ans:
h=1 m=24
